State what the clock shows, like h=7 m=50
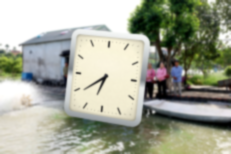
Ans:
h=6 m=39
